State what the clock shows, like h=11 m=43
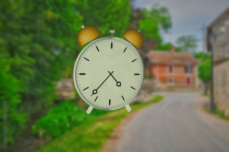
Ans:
h=4 m=37
